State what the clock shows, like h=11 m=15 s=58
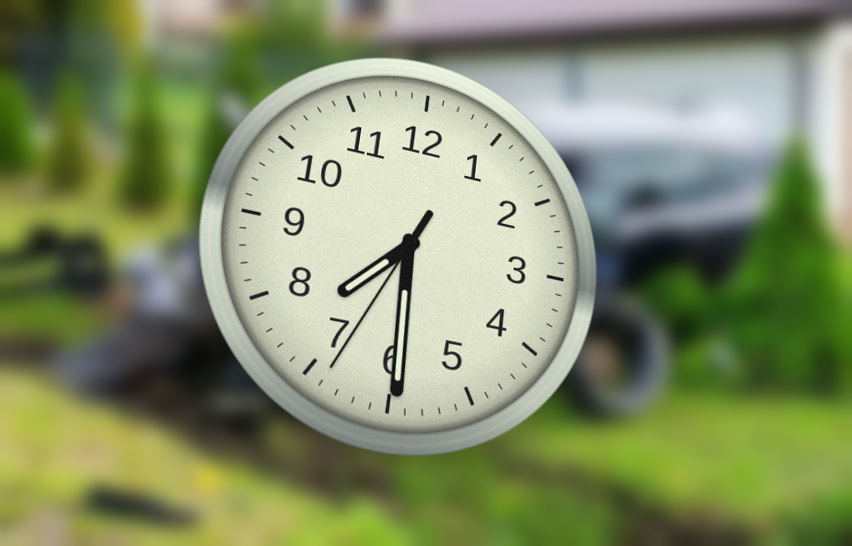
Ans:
h=7 m=29 s=34
